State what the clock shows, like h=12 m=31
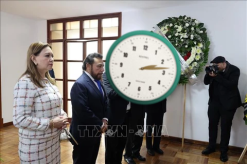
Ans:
h=2 m=13
